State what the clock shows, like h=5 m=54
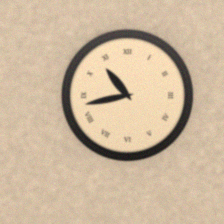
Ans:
h=10 m=43
